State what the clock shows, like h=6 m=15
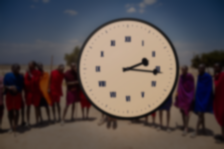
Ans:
h=2 m=16
